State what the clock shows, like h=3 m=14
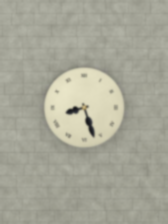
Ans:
h=8 m=27
